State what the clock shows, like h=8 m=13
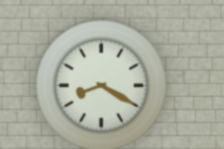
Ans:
h=8 m=20
